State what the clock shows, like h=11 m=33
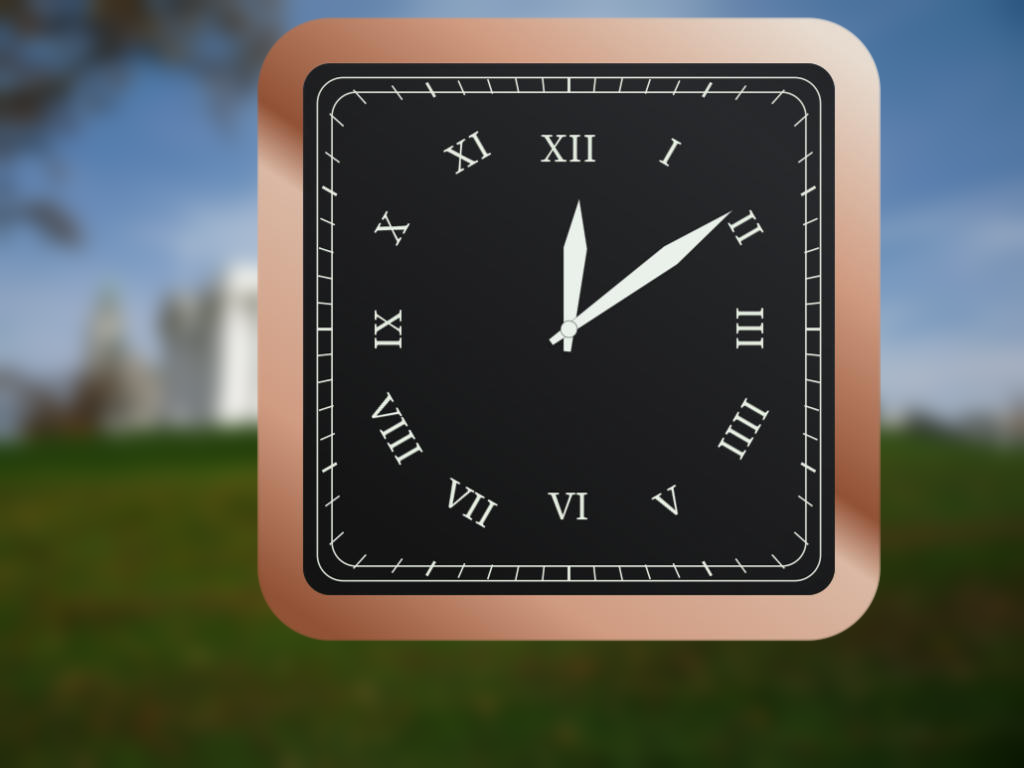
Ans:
h=12 m=9
